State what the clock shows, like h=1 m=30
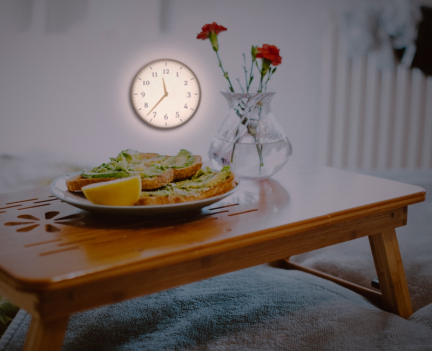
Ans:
h=11 m=37
